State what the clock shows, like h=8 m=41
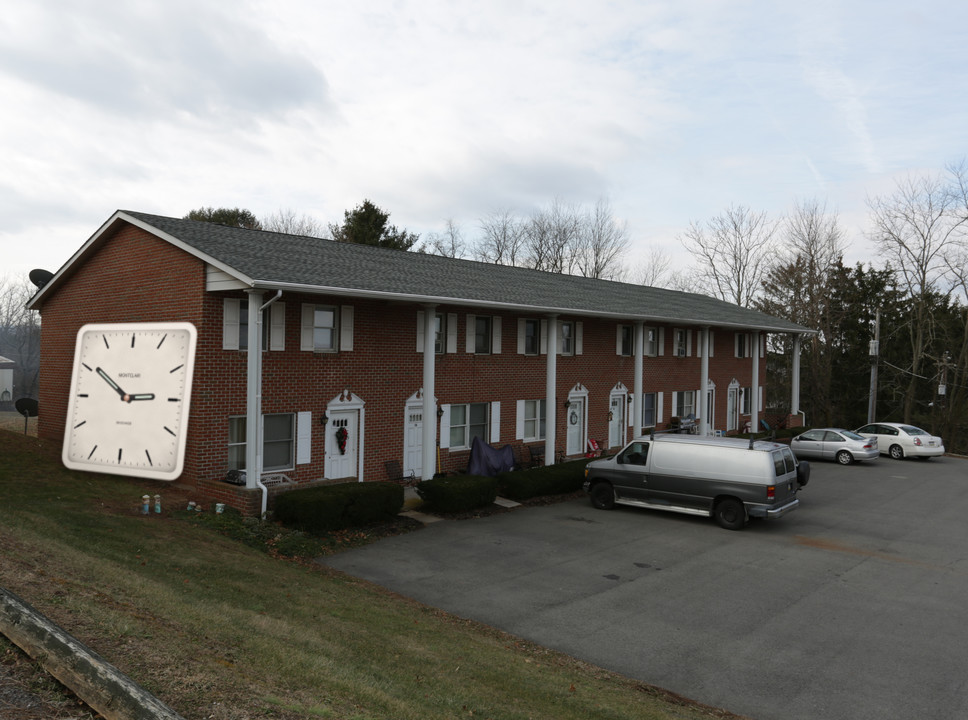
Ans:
h=2 m=51
